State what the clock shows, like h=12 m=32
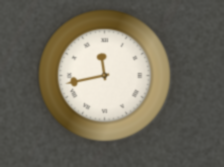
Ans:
h=11 m=43
